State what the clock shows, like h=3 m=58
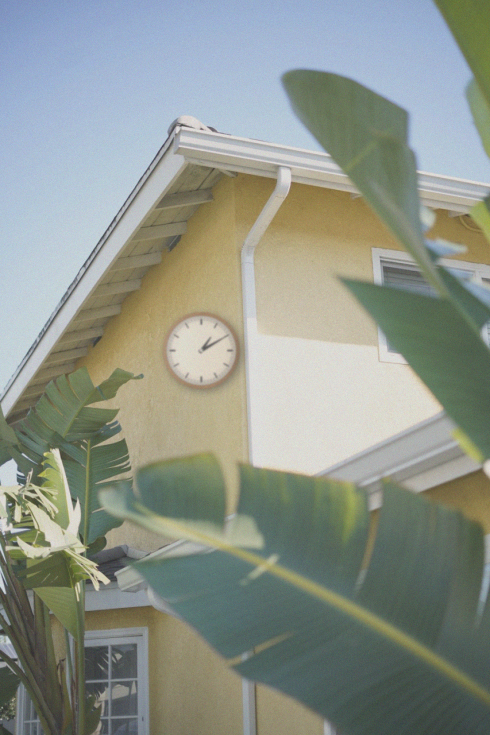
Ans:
h=1 m=10
